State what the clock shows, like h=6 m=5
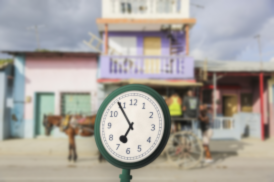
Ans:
h=6 m=54
